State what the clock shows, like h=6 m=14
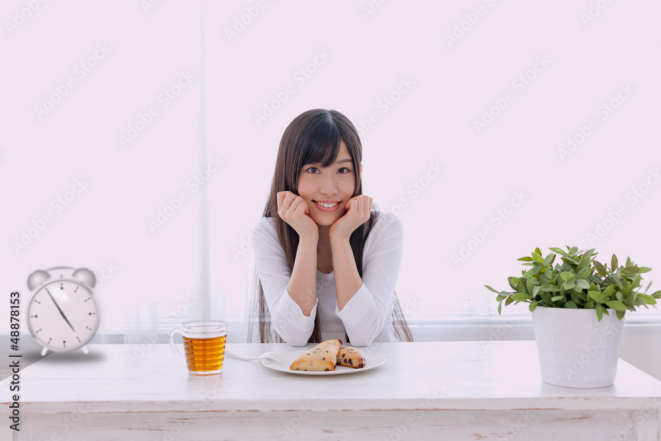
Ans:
h=4 m=55
